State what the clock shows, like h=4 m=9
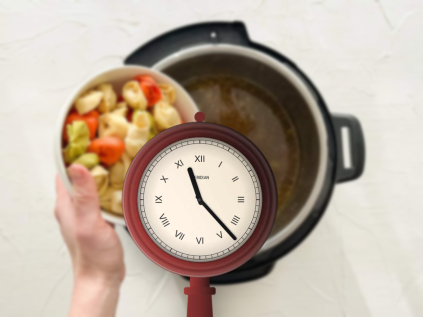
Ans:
h=11 m=23
